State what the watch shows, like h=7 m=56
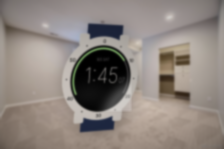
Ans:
h=1 m=45
